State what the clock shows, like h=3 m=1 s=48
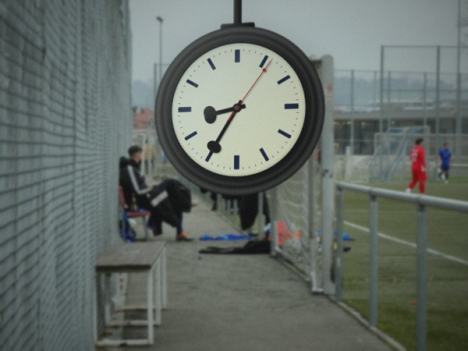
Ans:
h=8 m=35 s=6
